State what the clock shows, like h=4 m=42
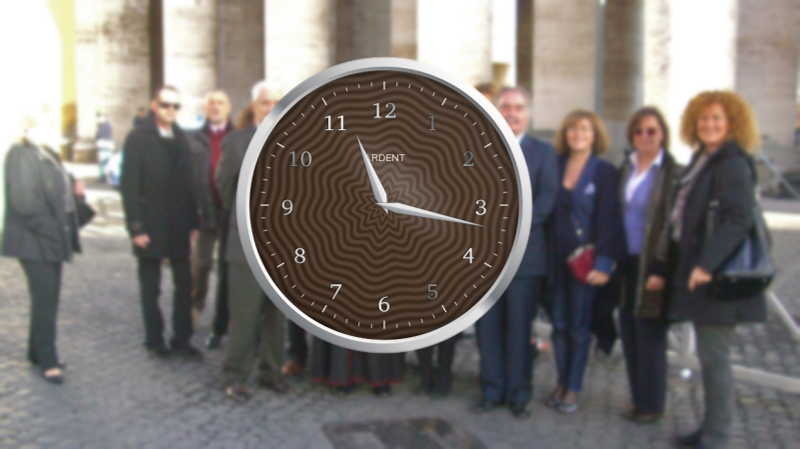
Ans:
h=11 m=17
